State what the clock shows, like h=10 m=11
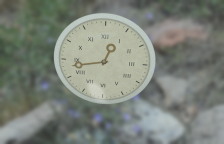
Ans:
h=12 m=43
